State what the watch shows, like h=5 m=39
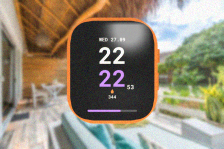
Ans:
h=22 m=22
